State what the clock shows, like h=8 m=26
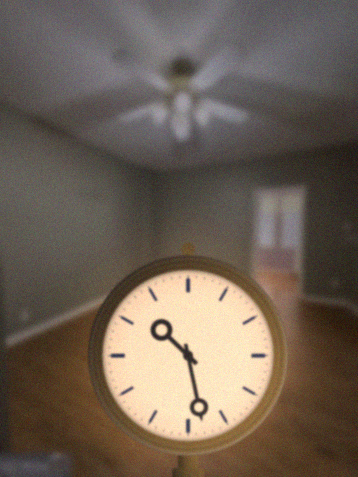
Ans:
h=10 m=28
